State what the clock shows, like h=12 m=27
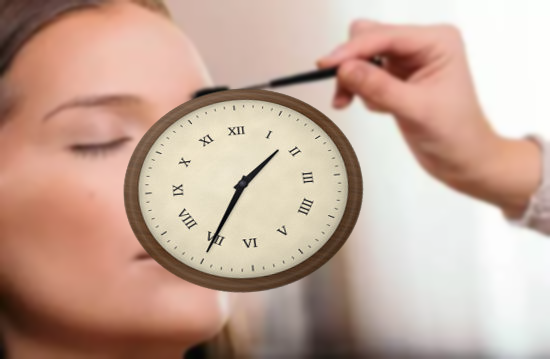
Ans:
h=1 m=35
